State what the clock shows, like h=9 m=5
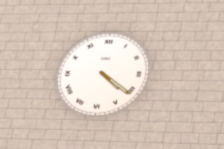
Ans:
h=4 m=21
